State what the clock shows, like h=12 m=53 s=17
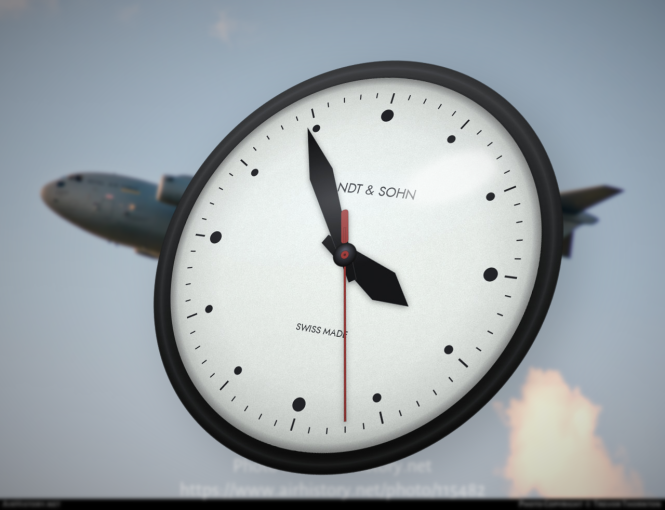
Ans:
h=3 m=54 s=27
